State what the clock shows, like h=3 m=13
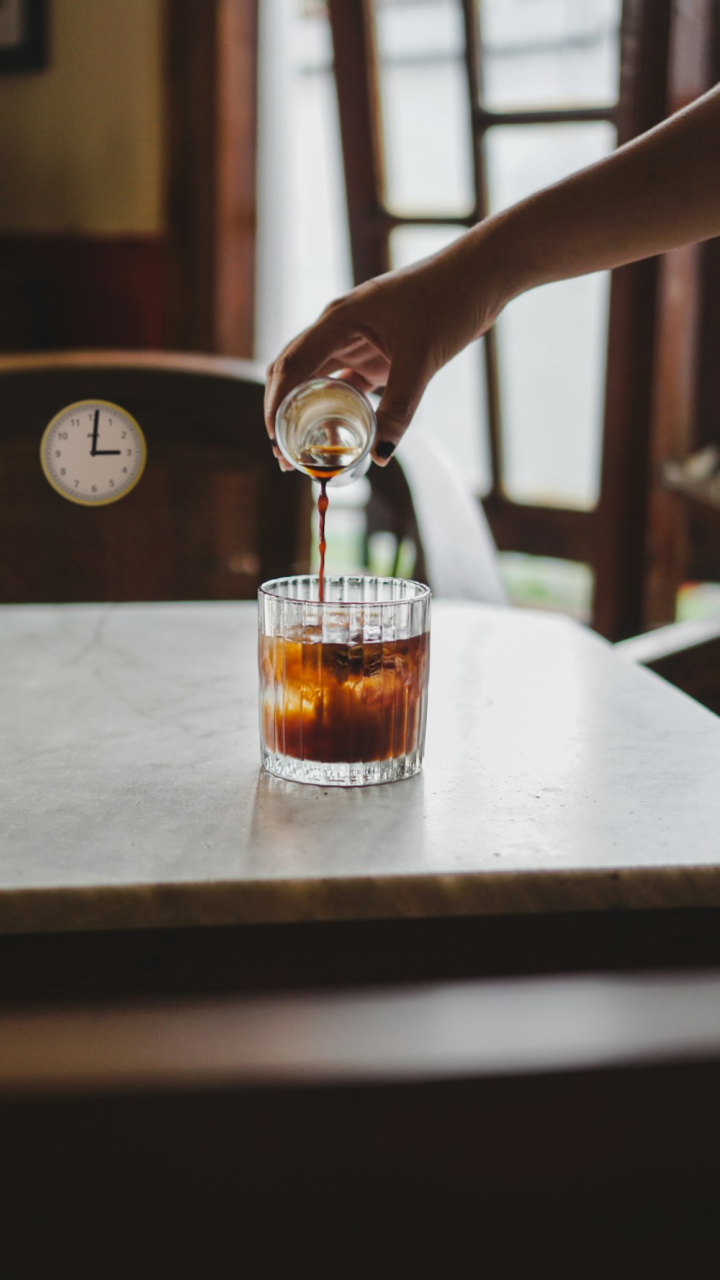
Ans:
h=3 m=1
